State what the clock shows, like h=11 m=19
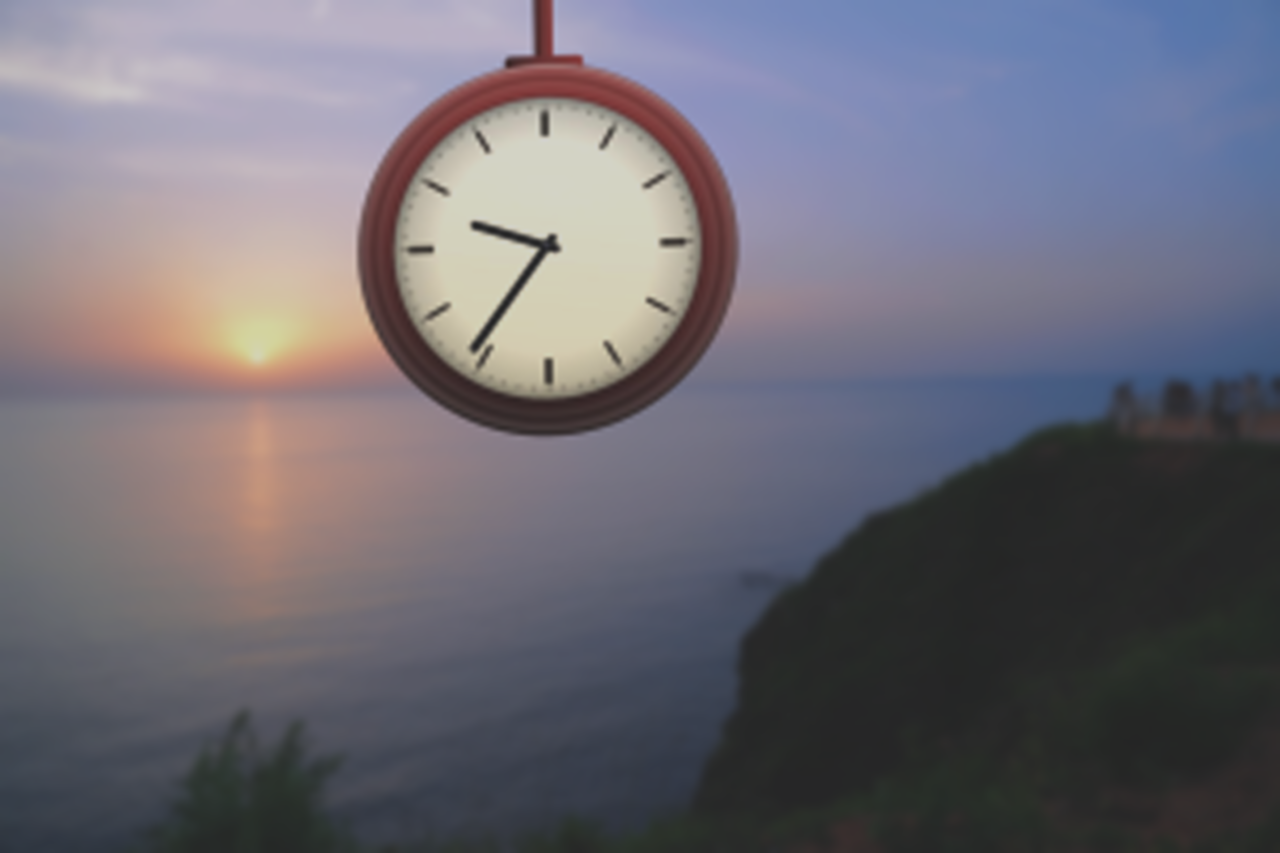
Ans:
h=9 m=36
